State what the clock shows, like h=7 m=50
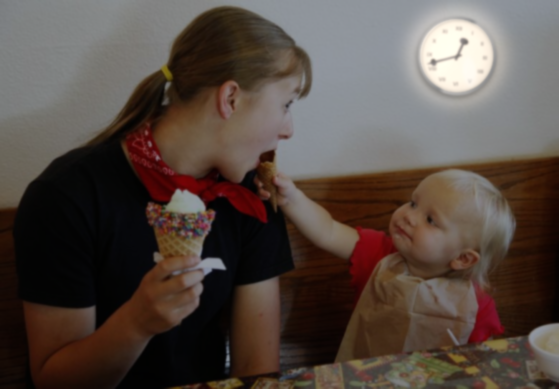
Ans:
h=12 m=42
